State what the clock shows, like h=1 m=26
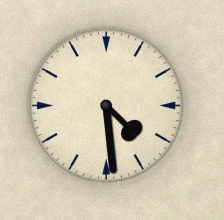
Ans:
h=4 m=29
